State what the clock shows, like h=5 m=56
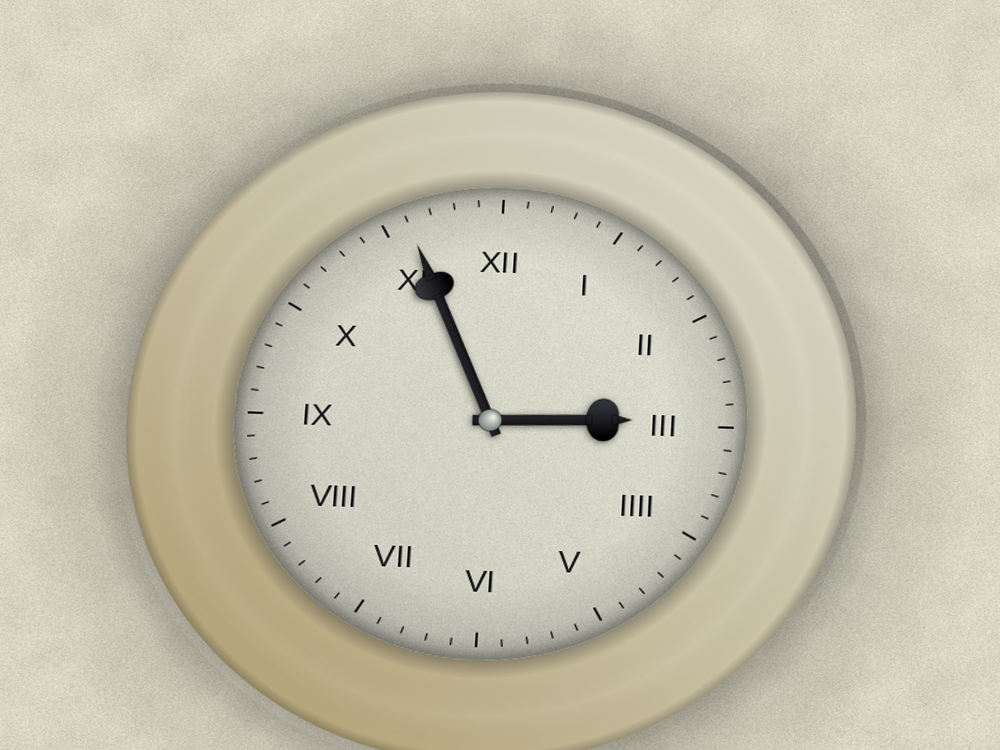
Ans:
h=2 m=56
